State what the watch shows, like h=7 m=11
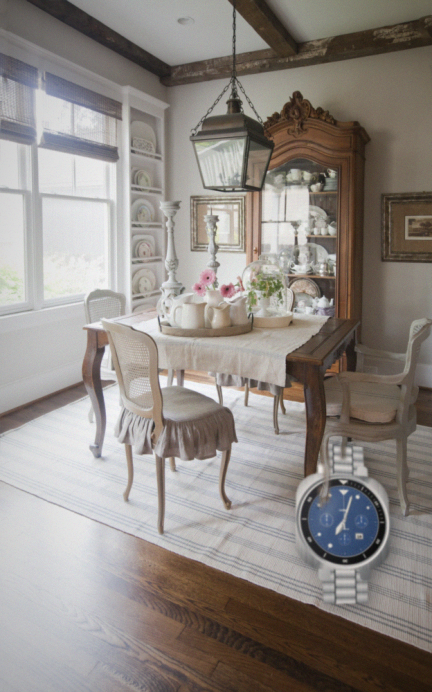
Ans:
h=7 m=3
